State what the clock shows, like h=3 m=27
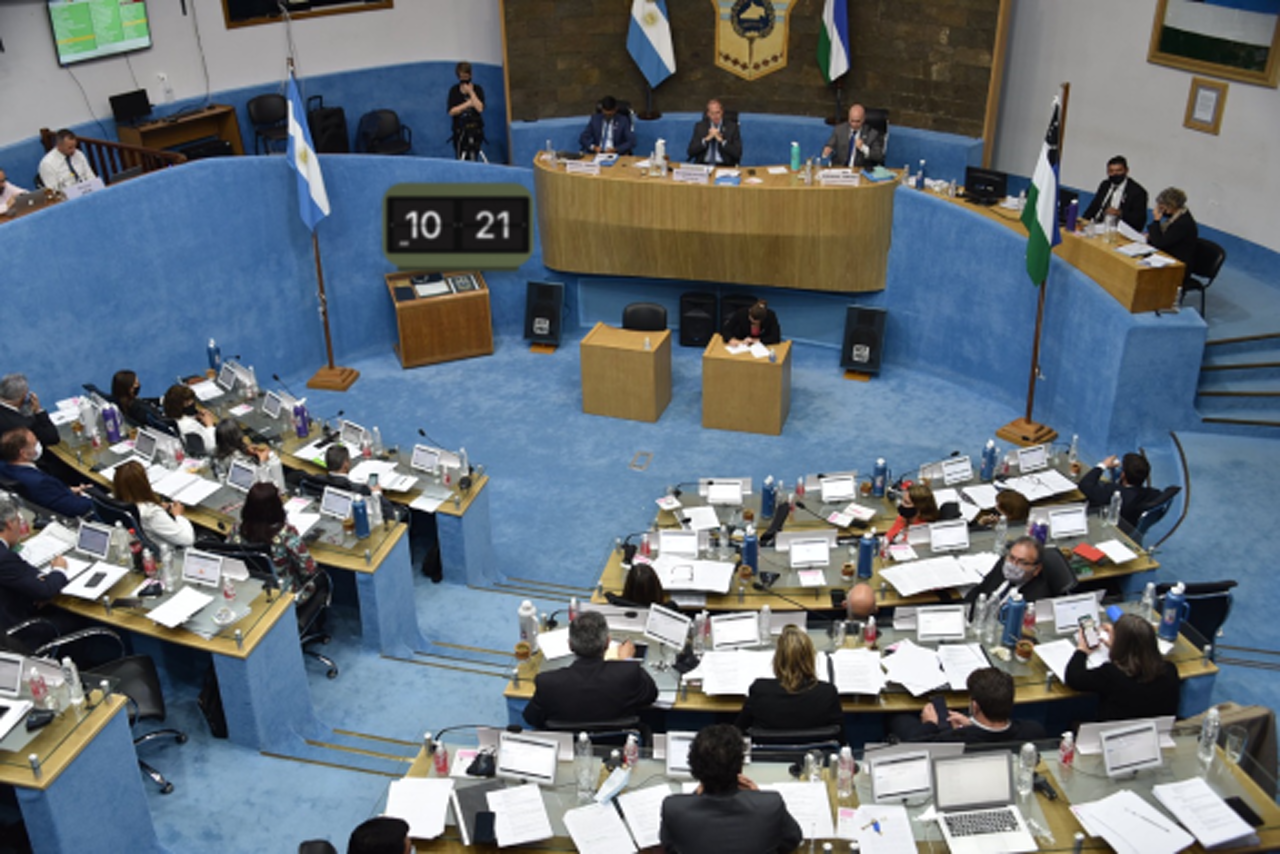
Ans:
h=10 m=21
